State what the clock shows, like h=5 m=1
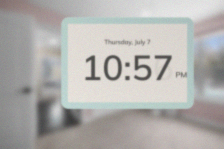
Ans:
h=10 m=57
